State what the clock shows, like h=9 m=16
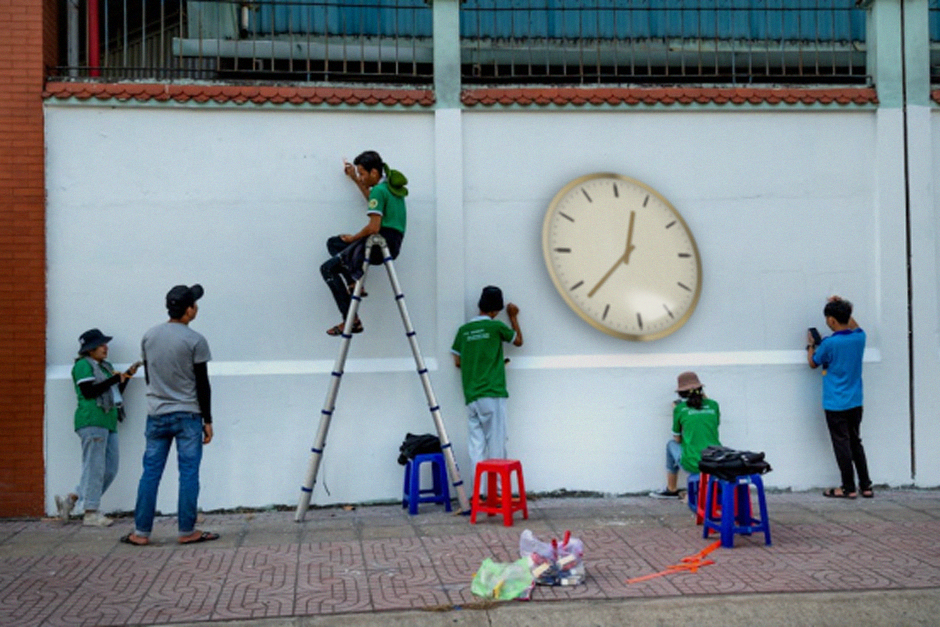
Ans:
h=12 m=38
